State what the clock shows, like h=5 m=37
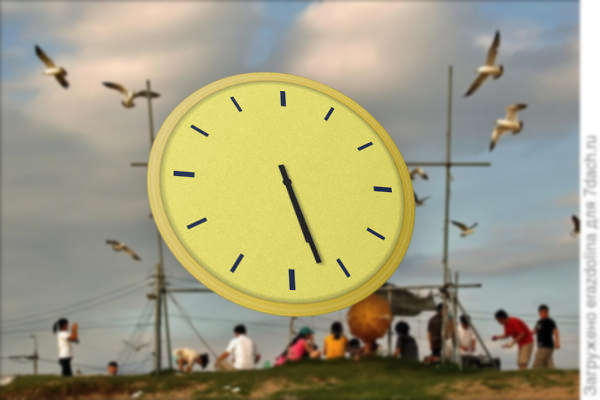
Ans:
h=5 m=27
